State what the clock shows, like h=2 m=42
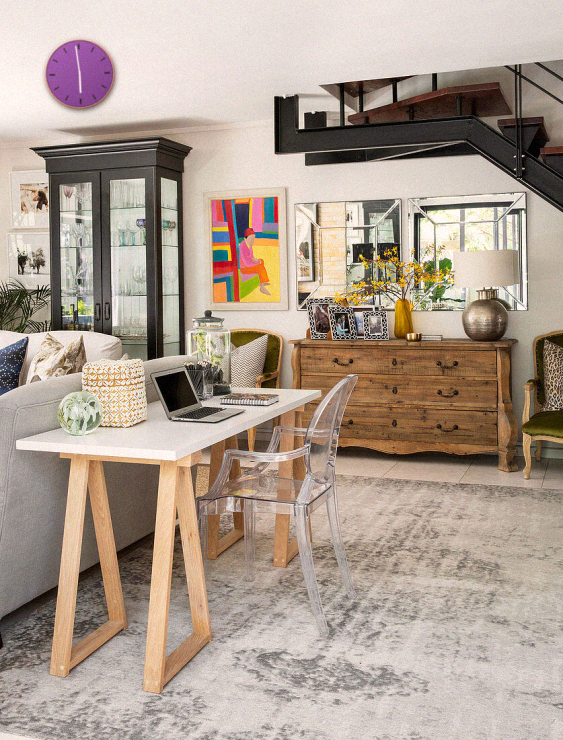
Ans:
h=5 m=59
